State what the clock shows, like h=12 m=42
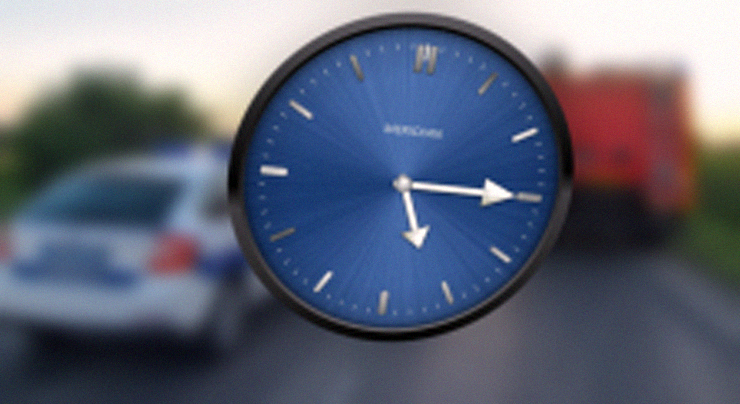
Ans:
h=5 m=15
